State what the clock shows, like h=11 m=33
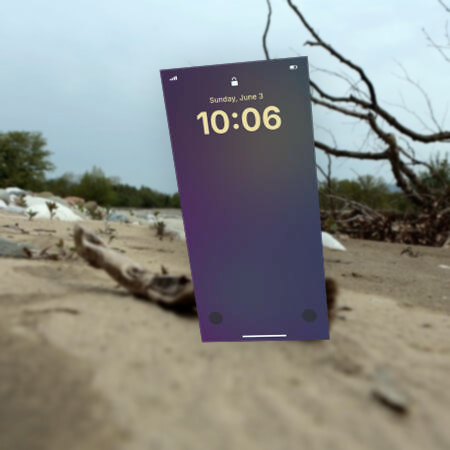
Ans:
h=10 m=6
